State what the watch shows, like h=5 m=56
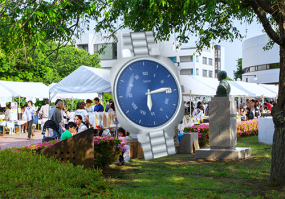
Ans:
h=6 m=14
